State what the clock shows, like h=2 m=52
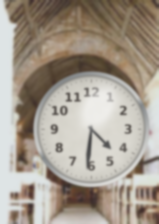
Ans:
h=4 m=31
